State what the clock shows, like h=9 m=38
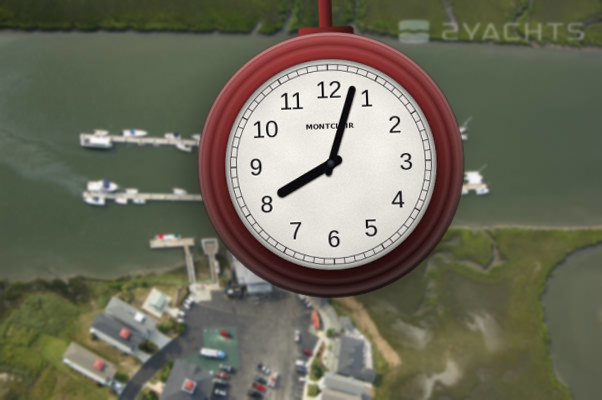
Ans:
h=8 m=3
